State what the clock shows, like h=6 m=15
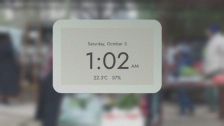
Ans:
h=1 m=2
